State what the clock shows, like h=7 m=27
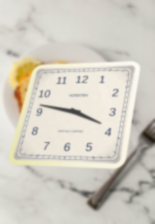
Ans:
h=3 m=47
